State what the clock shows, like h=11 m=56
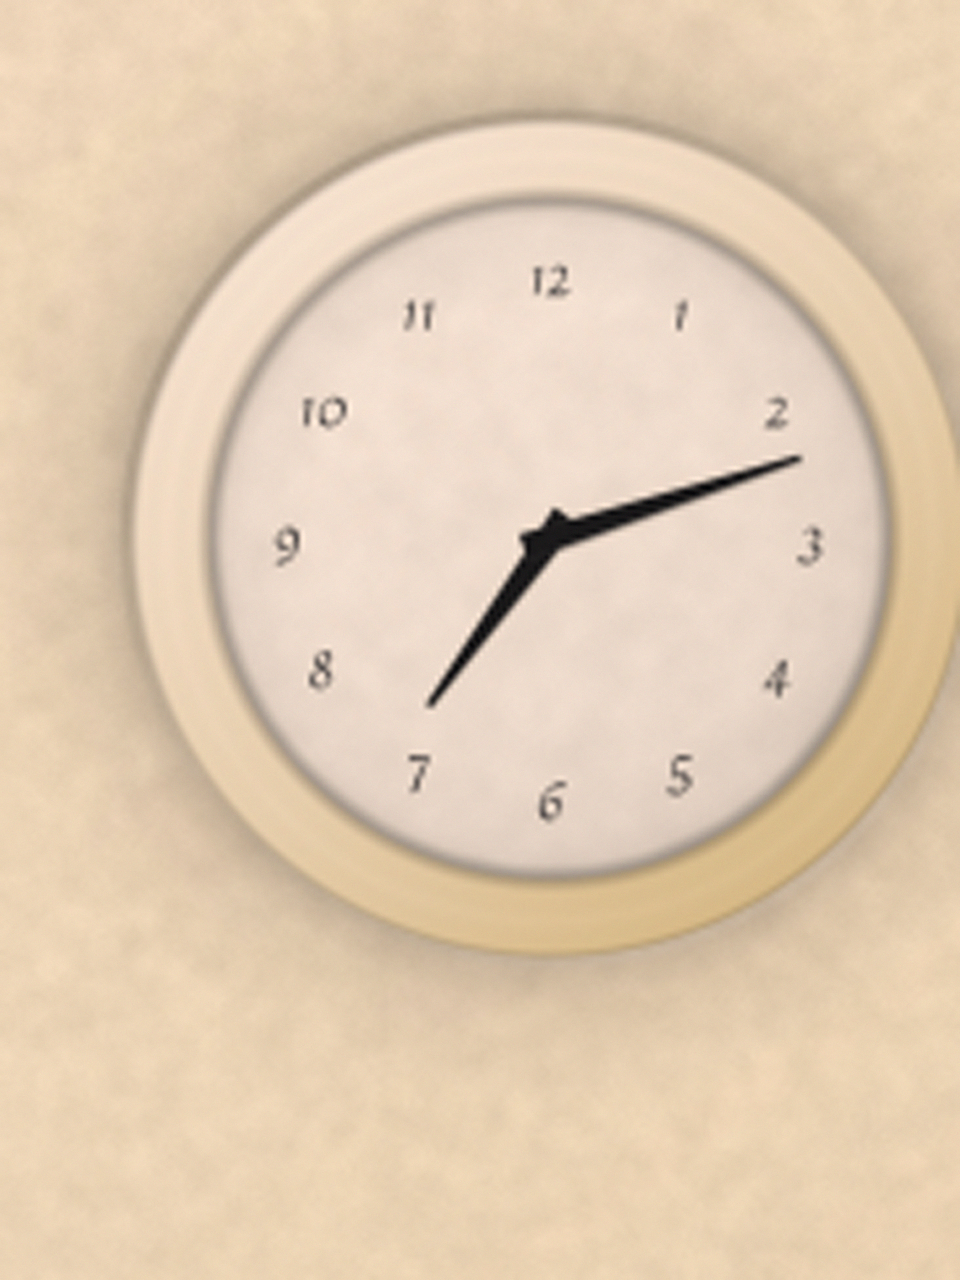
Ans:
h=7 m=12
